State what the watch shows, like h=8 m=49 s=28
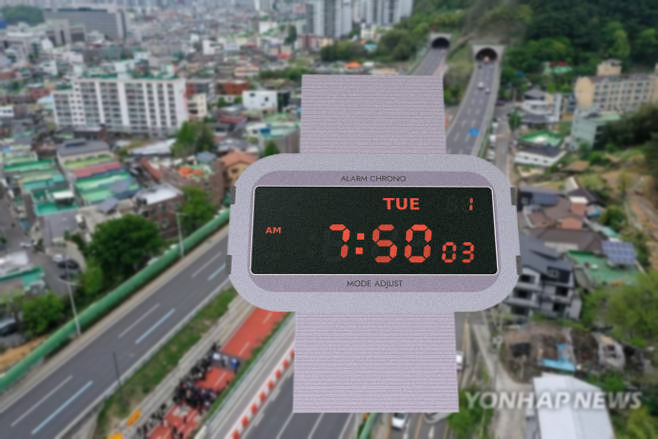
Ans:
h=7 m=50 s=3
